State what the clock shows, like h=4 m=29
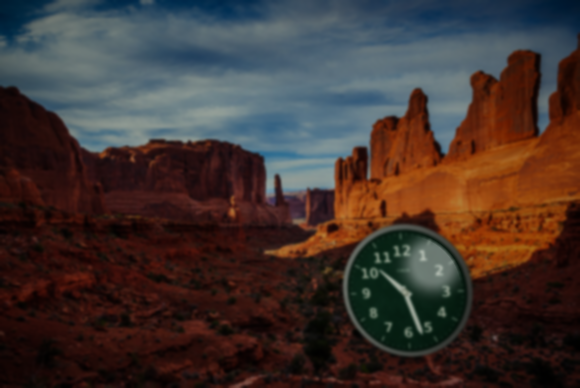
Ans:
h=10 m=27
